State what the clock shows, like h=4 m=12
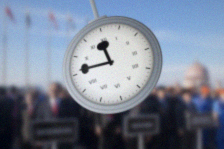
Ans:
h=11 m=46
